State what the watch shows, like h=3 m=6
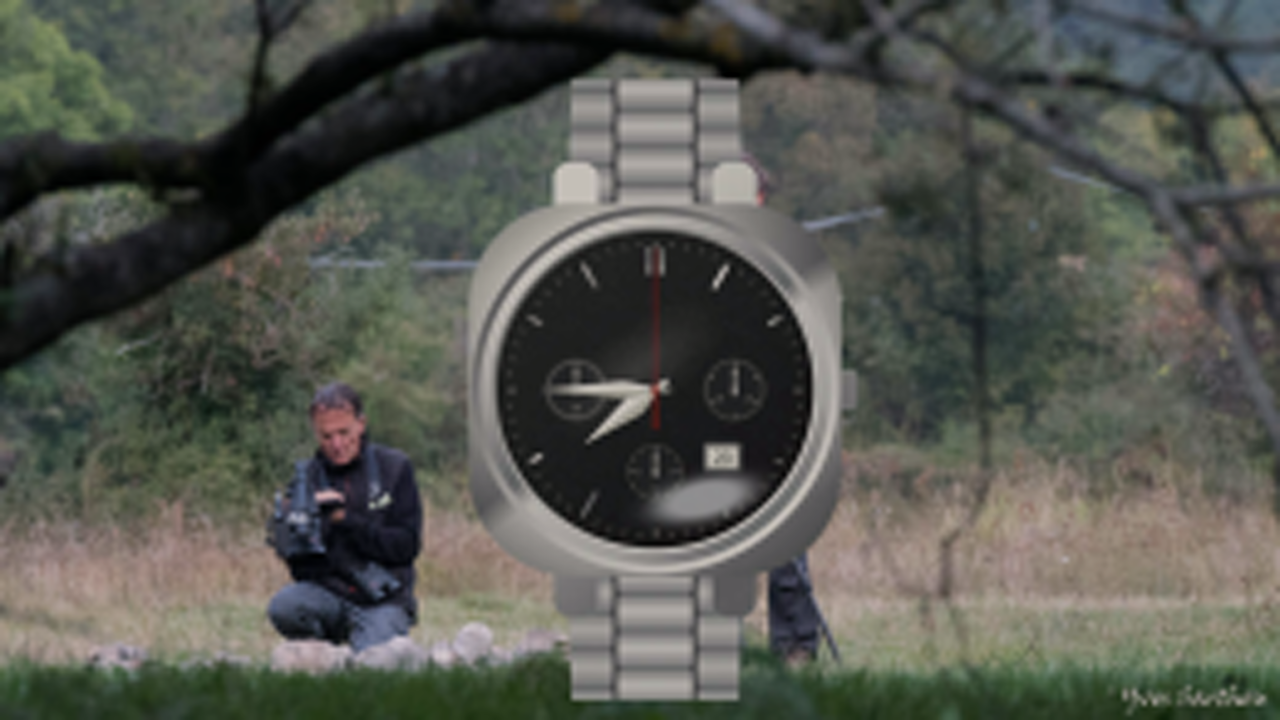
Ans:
h=7 m=45
